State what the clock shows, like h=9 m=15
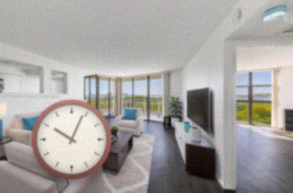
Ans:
h=10 m=4
